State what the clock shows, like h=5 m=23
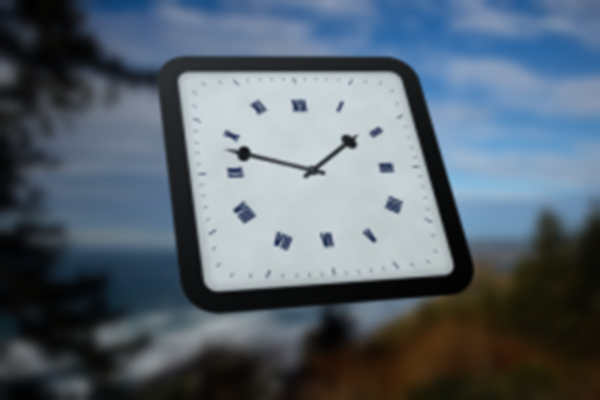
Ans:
h=1 m=48
